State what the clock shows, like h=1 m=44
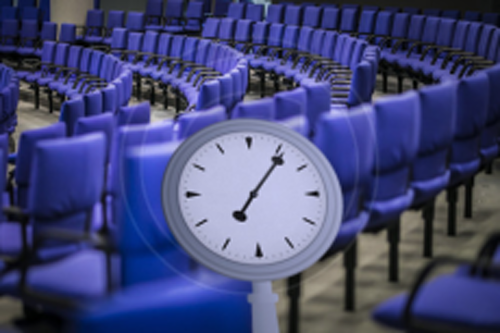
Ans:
h=7 m=6
